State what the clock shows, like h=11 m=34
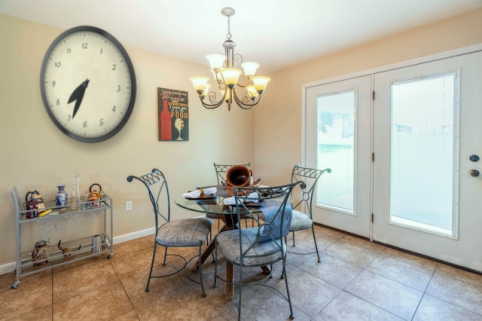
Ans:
h=7 m=34
